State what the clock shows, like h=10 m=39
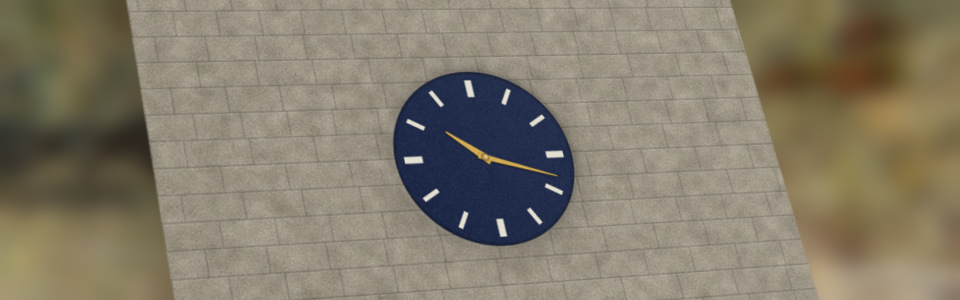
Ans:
h=10 m=18
